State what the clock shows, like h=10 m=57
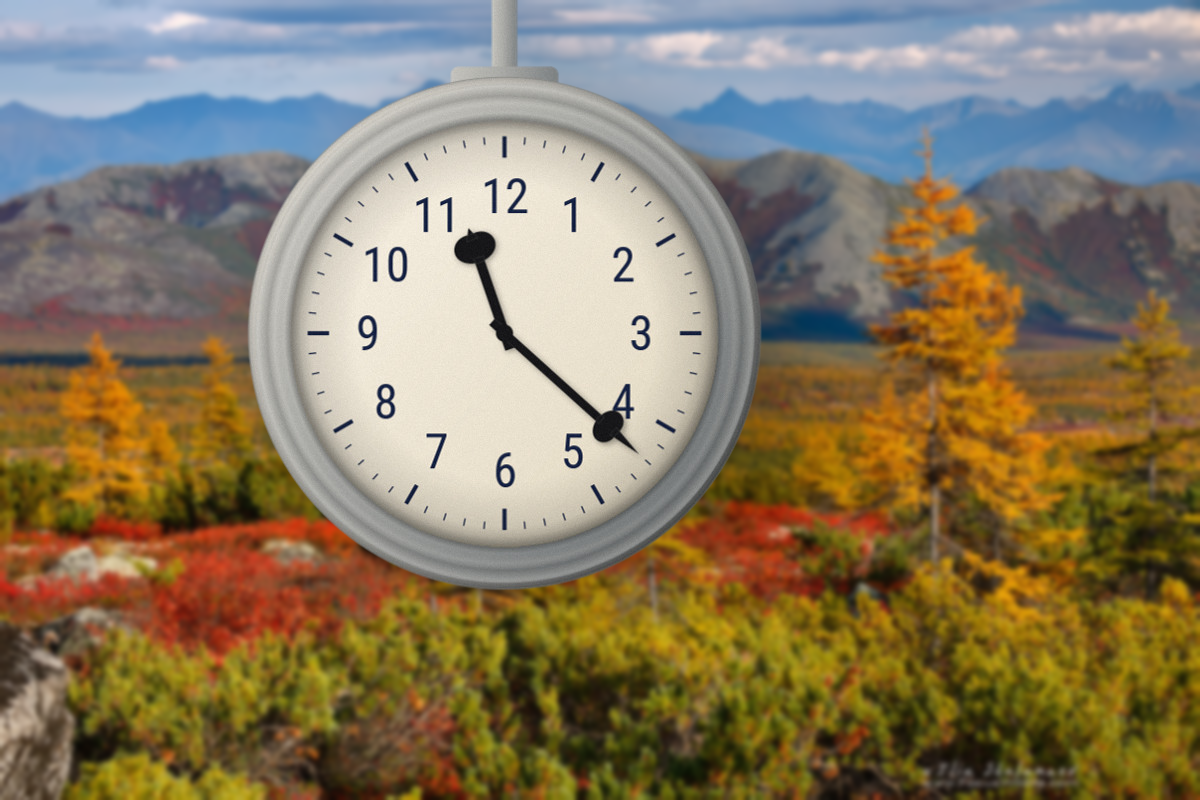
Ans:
h=11 m=22
